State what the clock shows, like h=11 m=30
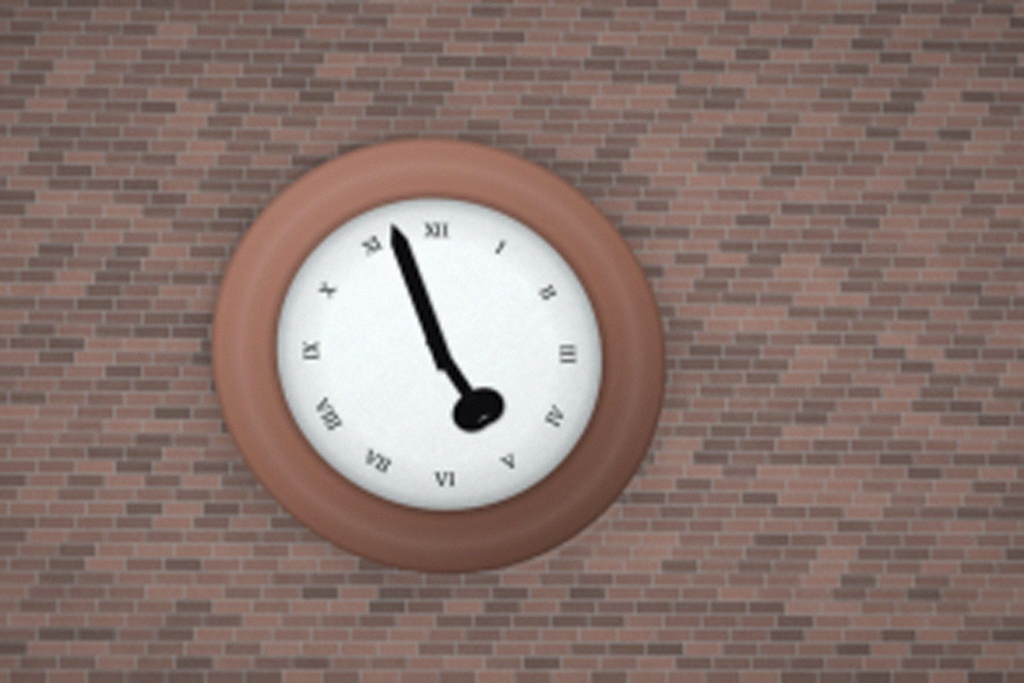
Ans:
h=4 m=57
